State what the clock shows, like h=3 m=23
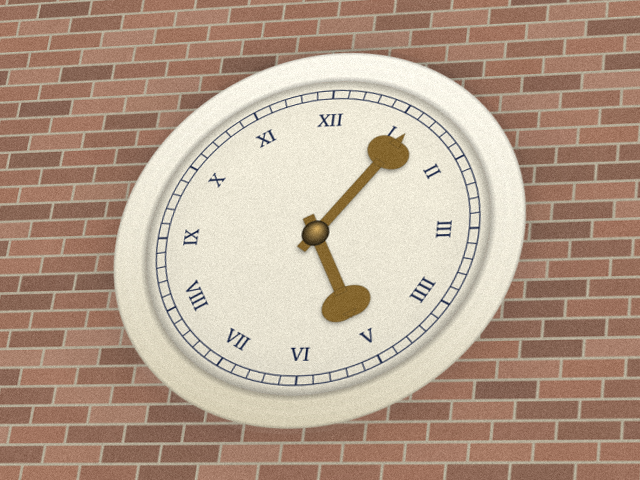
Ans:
h=5 m=6
